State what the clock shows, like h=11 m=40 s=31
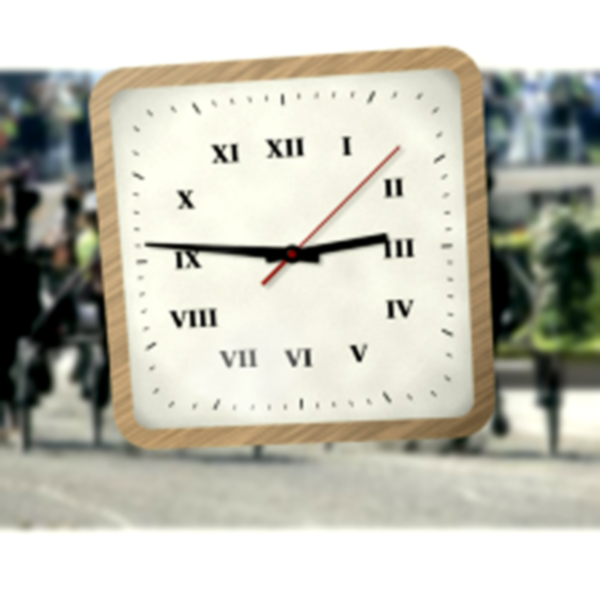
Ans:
h=2 m=46 s=8
